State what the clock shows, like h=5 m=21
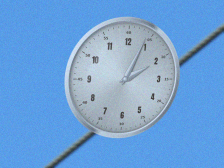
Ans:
h=2 m=4
